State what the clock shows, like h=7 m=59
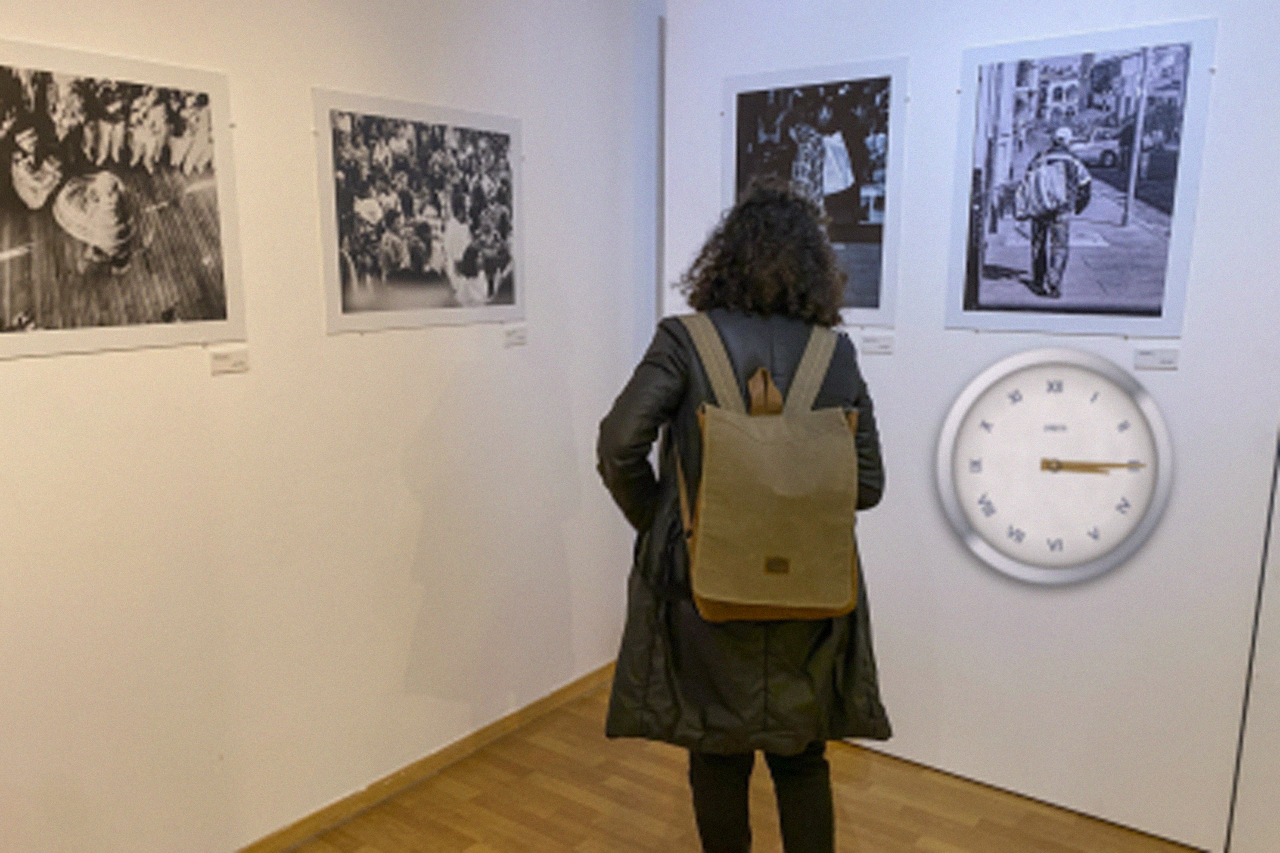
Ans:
h=3 m=15
